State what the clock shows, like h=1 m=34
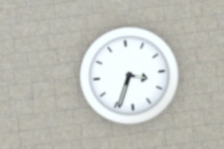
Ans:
h=3 m=34
